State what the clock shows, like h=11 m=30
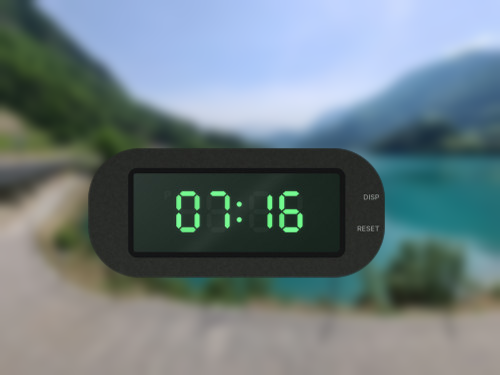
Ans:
h=7 m=16
